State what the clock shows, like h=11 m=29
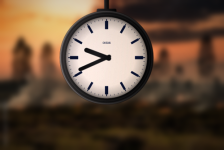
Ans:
h=9 m=41
